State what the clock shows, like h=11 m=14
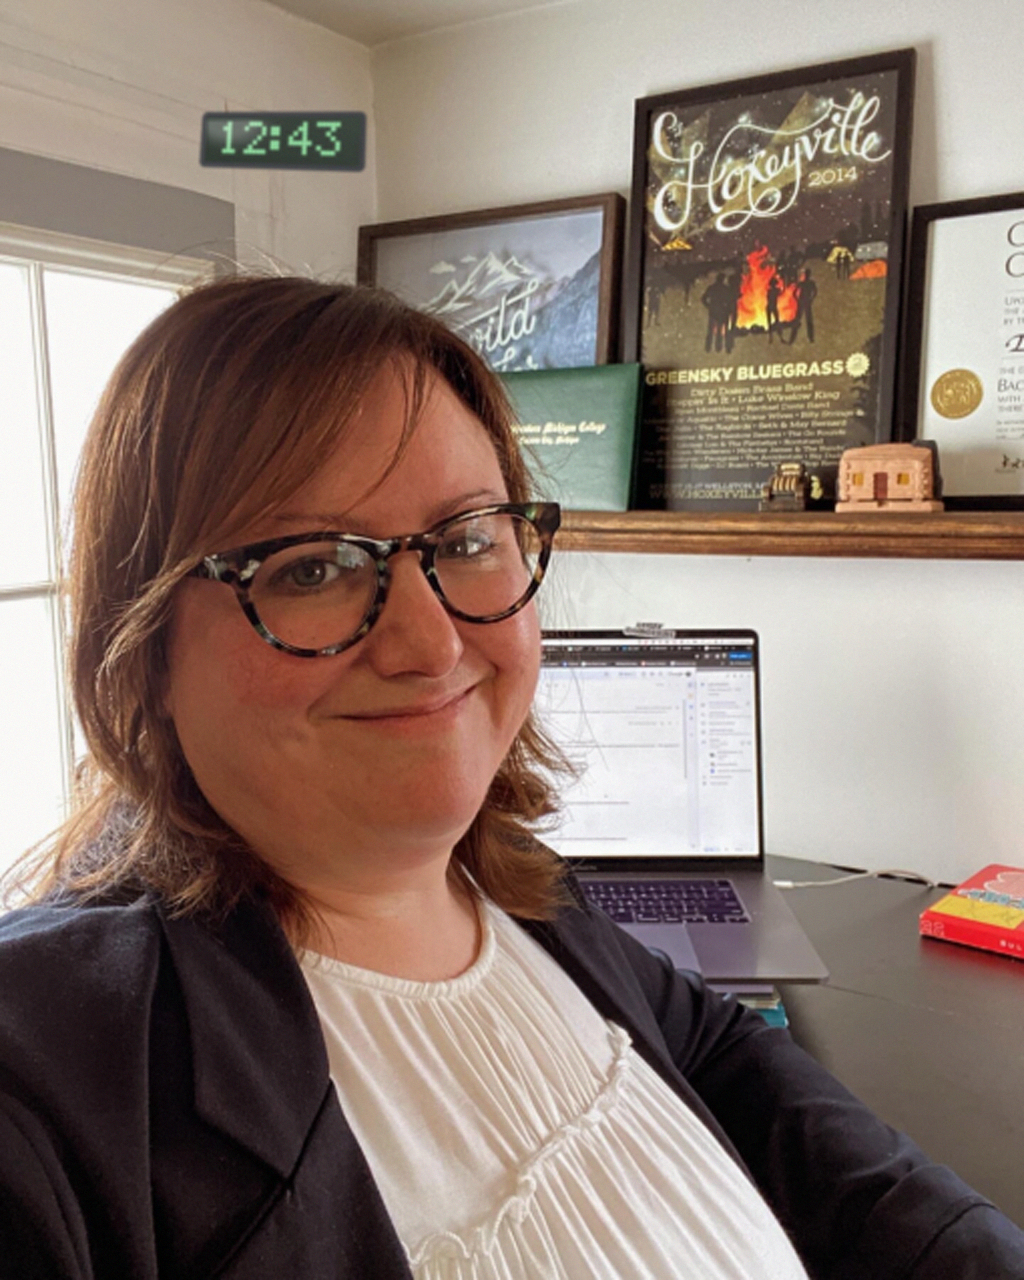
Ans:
h=12 m=43
